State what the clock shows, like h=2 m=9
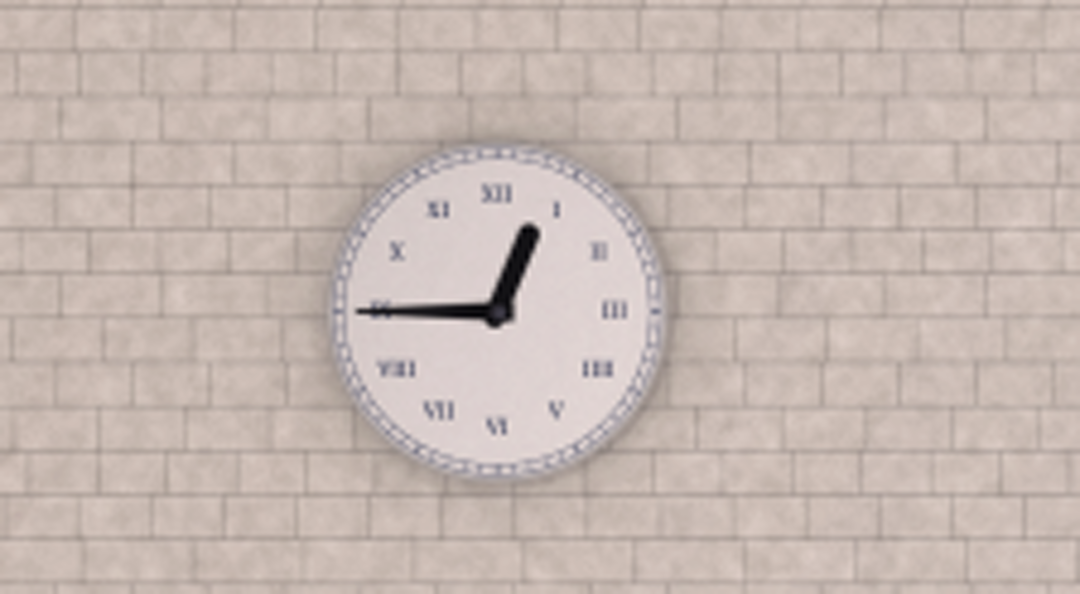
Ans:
h=12 m=45
